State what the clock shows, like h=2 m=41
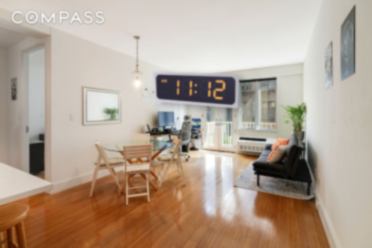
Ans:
h=11 m=12
